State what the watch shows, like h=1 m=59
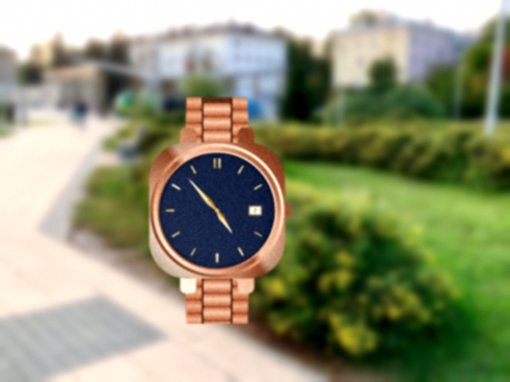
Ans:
h=4 m=53
